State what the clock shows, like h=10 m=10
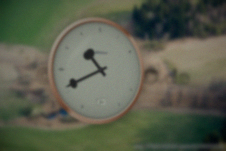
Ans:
h=10 m=41
